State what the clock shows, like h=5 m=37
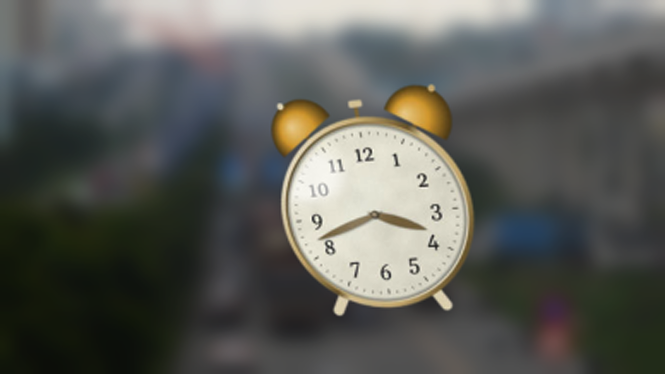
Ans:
h=3 m=42
